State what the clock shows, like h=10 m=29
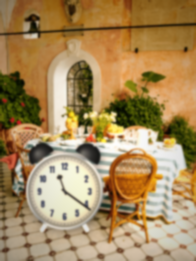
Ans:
h=11 m=21
